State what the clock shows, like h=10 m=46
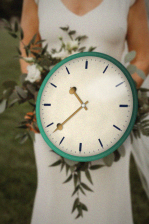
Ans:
h=10 m=38
